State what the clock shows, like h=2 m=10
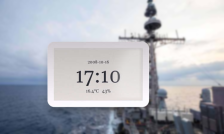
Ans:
h=17 m=10
